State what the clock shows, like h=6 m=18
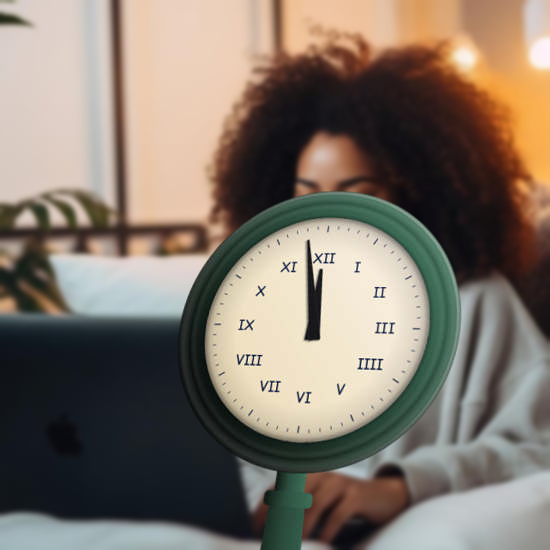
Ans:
h=11 m=58
